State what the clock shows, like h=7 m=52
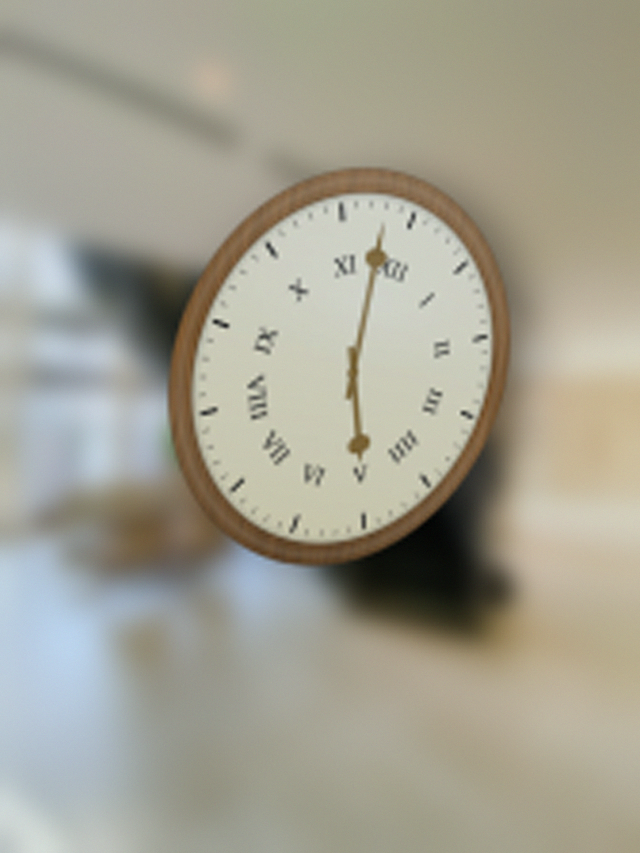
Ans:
h=4 m=58
